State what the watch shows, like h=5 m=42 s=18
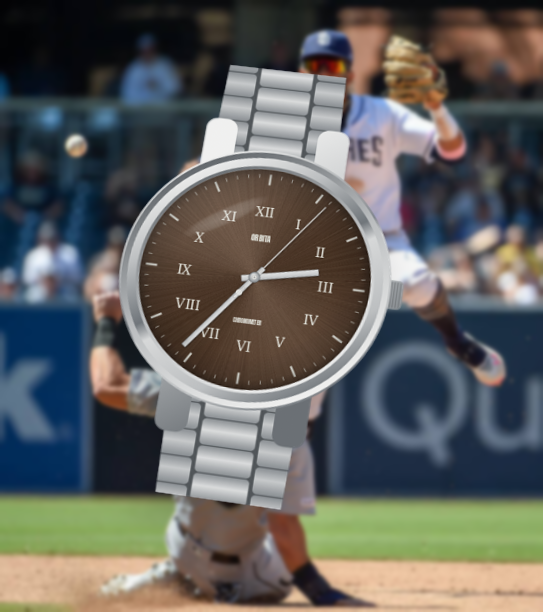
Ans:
h=2 m=36 s=6
